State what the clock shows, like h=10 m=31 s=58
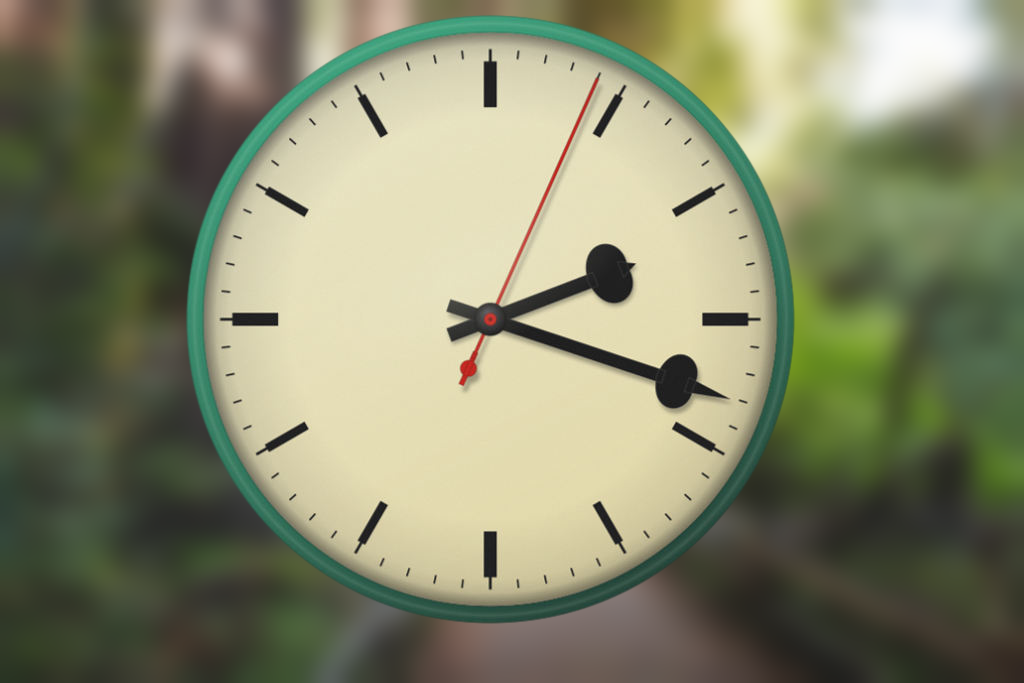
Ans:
h=2 m=18 s=4
